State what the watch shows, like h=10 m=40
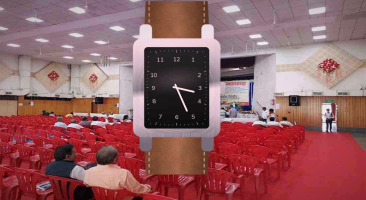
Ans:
h=3 m=26
